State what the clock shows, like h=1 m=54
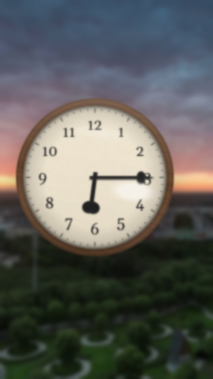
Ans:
h=6 m=15
